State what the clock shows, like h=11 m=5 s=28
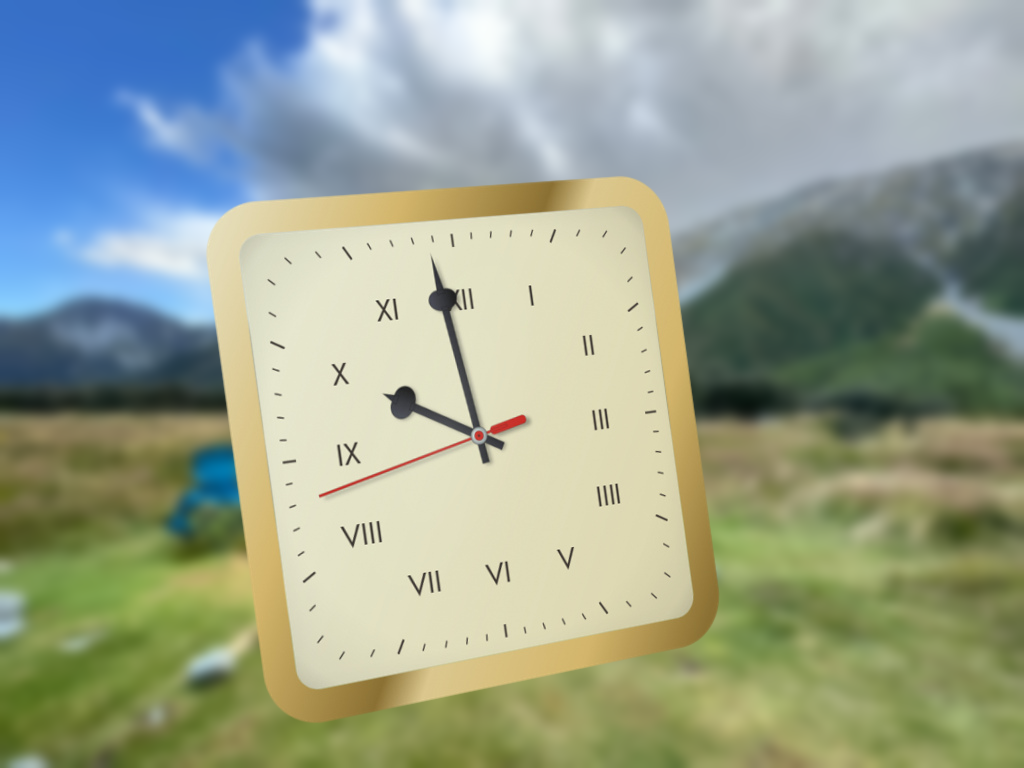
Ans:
h=9 m=58 s=43
